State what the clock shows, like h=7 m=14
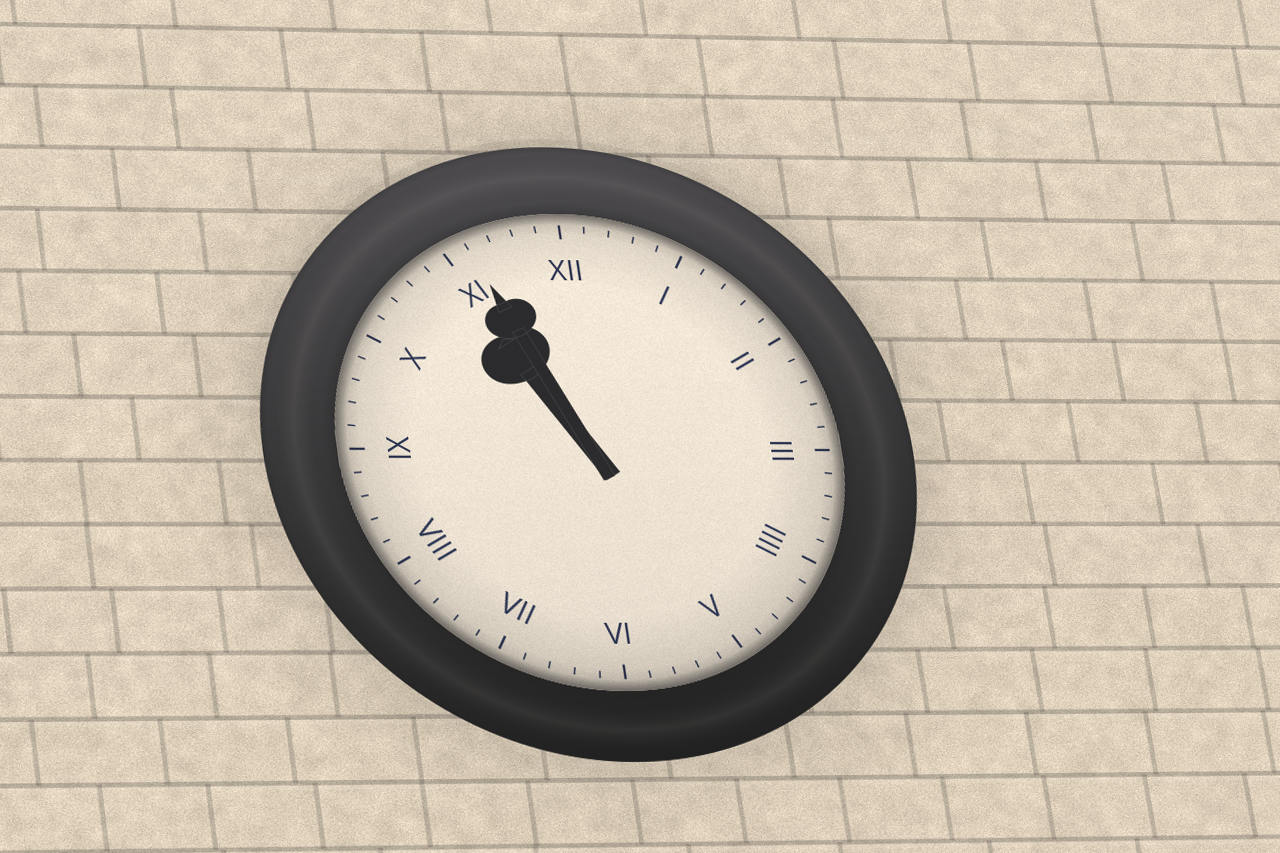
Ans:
h=10 m=56
